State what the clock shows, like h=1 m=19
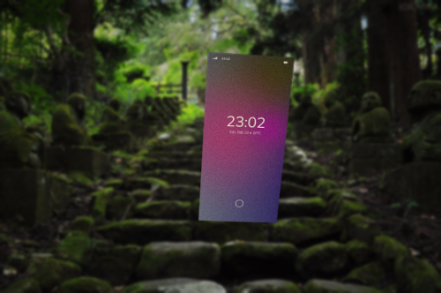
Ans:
h=23 m=2
